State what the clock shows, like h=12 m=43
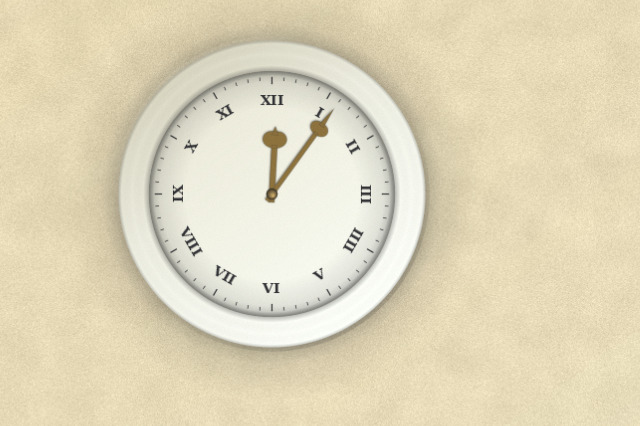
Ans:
h=12 m=6
